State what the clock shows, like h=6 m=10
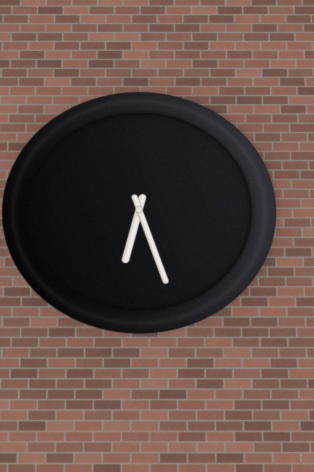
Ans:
h=6 m=27
